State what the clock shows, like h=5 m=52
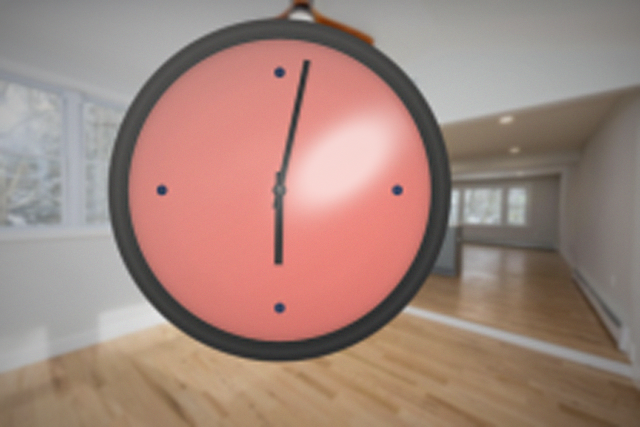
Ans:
h=6 m=2
